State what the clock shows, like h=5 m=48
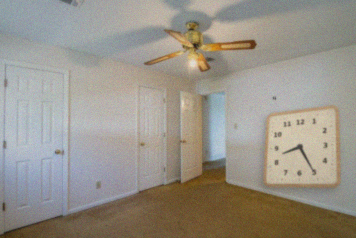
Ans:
h=8 m=25
